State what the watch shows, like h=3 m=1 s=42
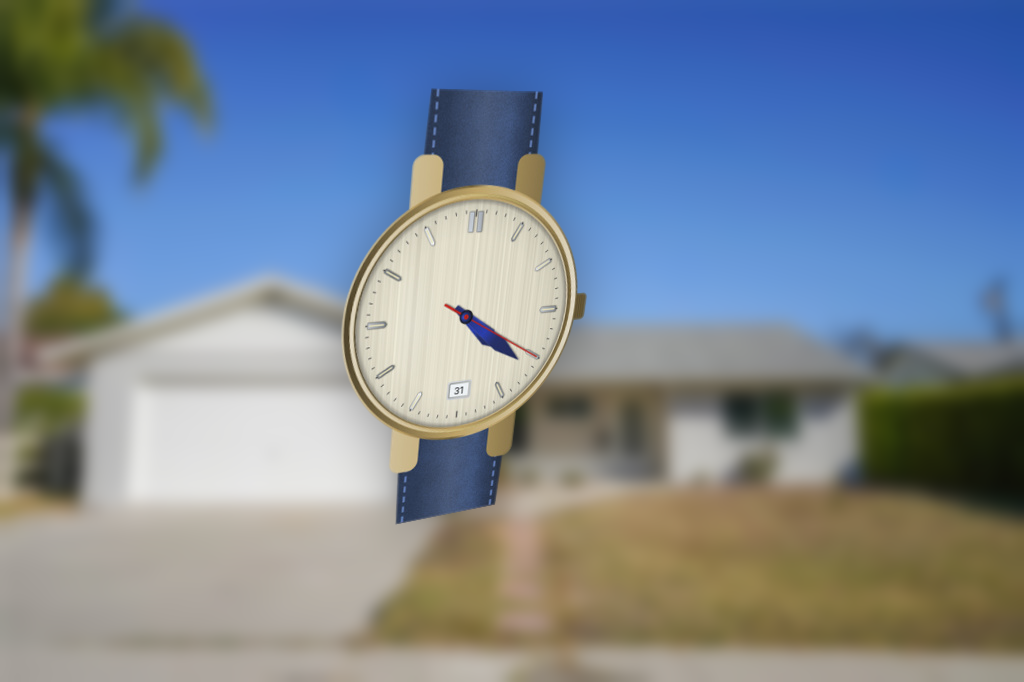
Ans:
h=4 m=21 s=20
